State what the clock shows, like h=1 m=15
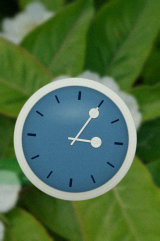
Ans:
h=3 m=5
